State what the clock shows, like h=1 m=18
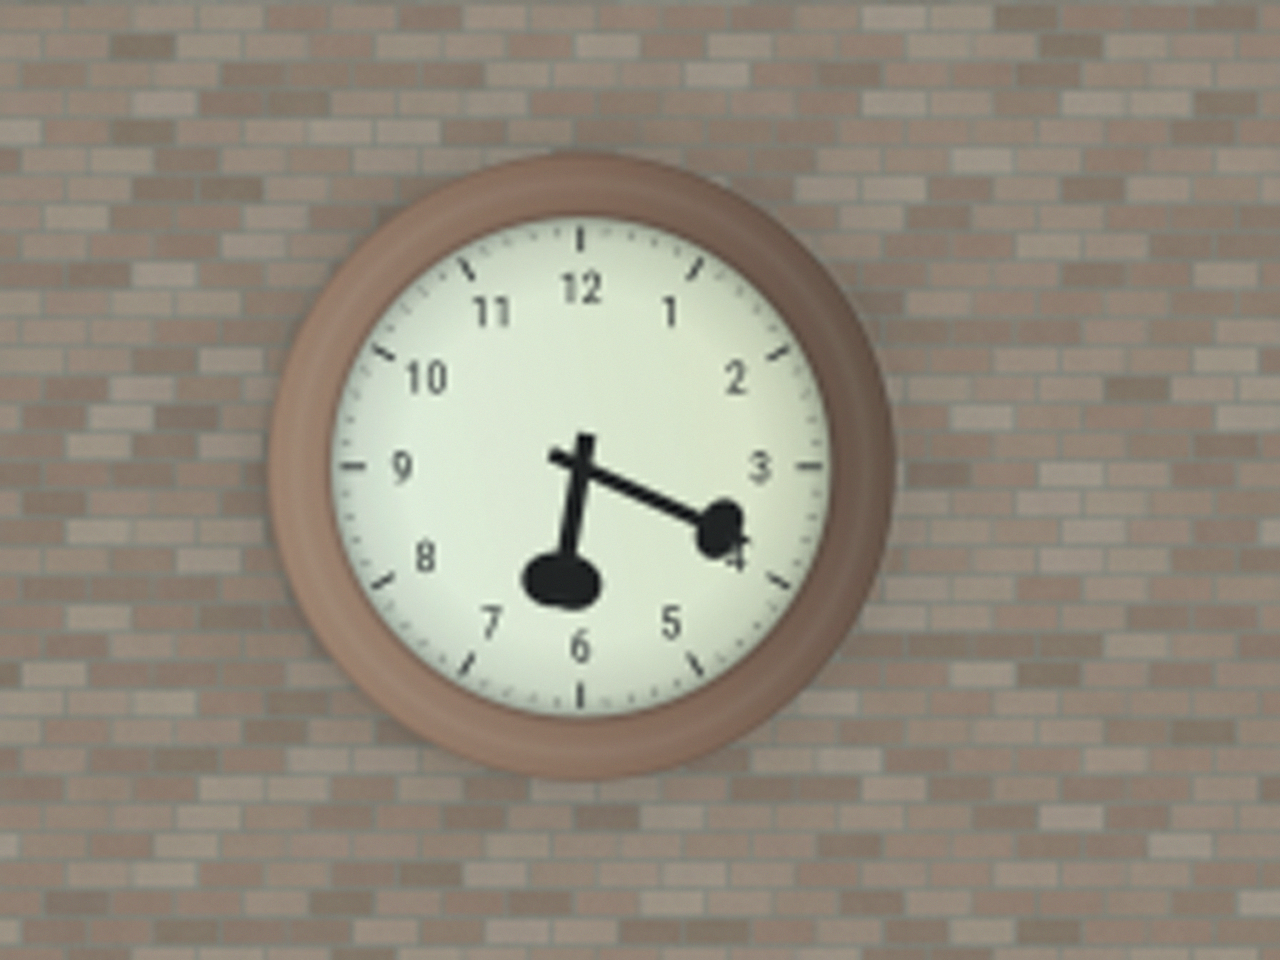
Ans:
h=6 m=19
